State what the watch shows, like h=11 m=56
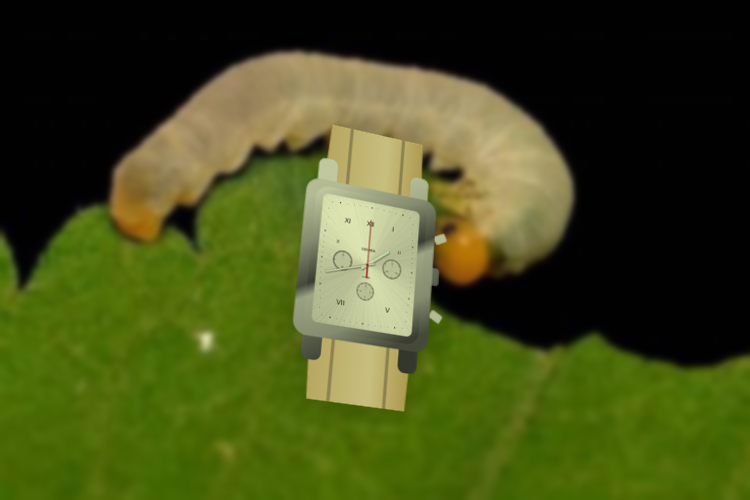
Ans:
h=1 m=42
